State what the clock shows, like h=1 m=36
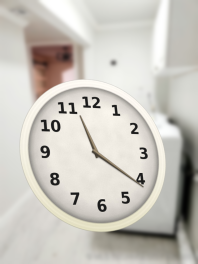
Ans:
h=11 m=21
